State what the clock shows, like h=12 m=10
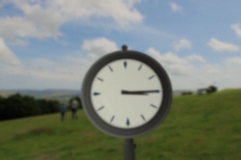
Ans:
h=3 m=15
